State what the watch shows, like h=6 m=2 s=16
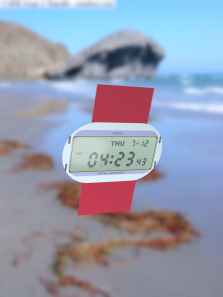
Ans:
h=4 m=23 s=43
